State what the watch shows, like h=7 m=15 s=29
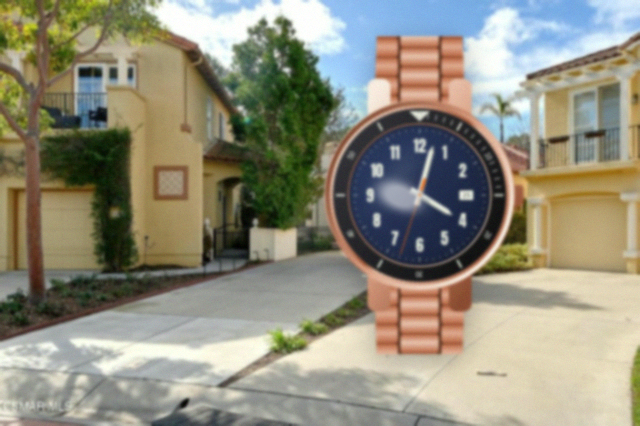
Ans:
h=4 m=2 s=33
